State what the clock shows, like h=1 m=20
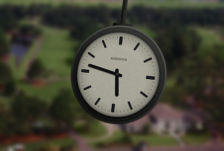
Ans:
h=5 m=47
